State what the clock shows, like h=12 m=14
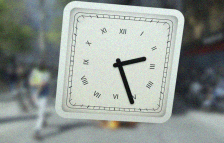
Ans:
h=2 m=26
